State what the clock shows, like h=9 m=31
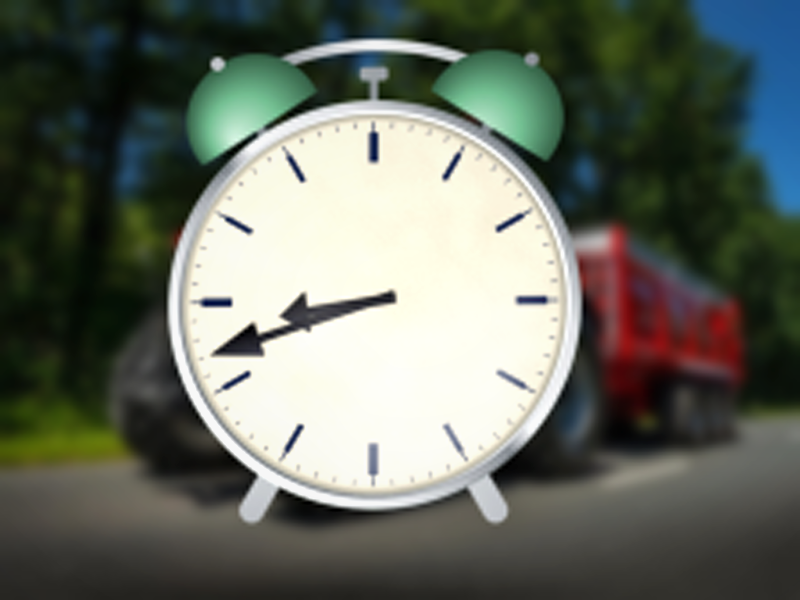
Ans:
h=8 m=42
